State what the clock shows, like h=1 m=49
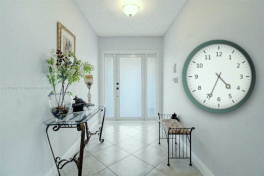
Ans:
h=4 m=34
